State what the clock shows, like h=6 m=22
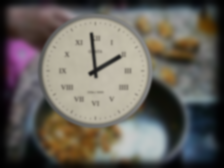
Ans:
h=1 m=59
